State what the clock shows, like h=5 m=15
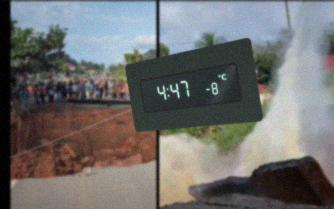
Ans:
h=4 m=47
